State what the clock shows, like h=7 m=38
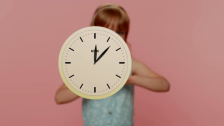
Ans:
h=12 m=7
